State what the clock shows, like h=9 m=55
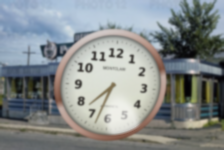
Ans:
h=7 m=33
